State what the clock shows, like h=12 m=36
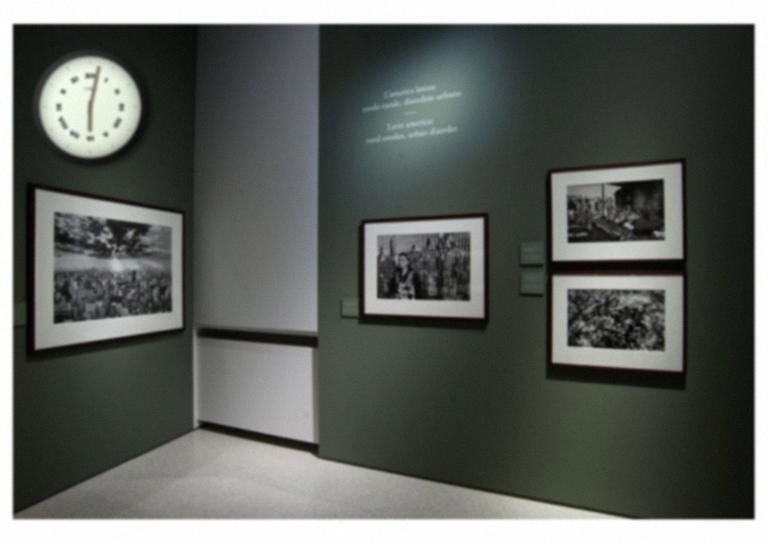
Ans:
h=6 m=2
